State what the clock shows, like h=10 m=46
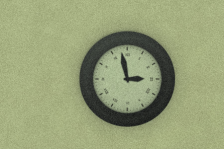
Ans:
h=2 m=58
